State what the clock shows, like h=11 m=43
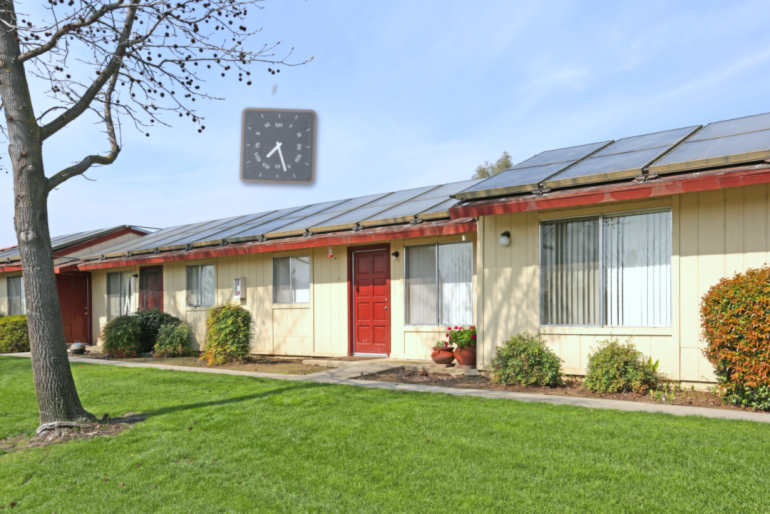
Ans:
h=7 m=27
